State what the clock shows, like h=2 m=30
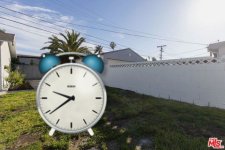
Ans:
h=9 m=39
